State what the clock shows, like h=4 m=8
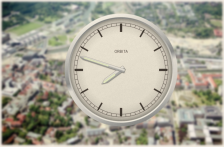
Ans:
h=7 m=48
